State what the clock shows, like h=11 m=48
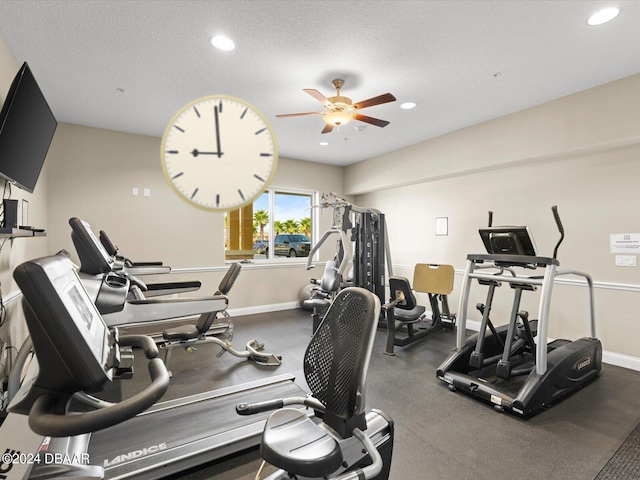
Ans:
h=8 m=59
